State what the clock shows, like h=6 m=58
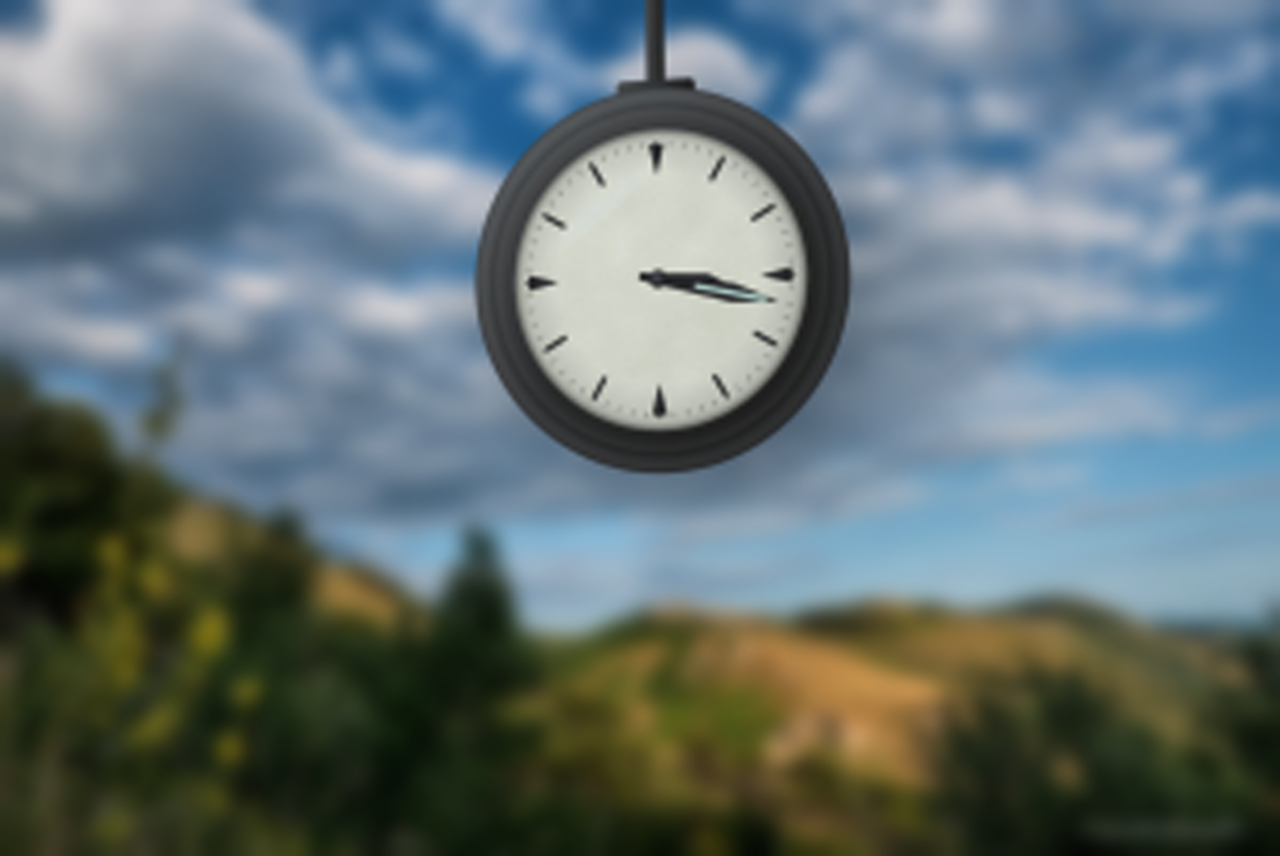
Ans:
h=3 m=17
